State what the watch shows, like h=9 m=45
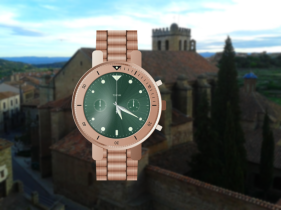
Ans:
h=5 m=20
